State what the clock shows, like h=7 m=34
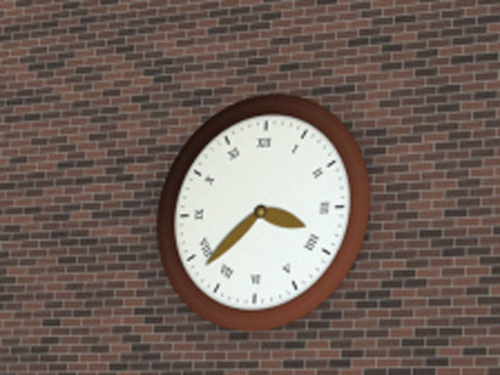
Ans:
h=3 m=38
